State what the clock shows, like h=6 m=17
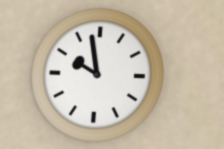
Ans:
h=9 m=58
